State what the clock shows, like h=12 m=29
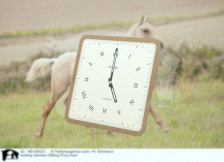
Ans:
h=5 m=0
